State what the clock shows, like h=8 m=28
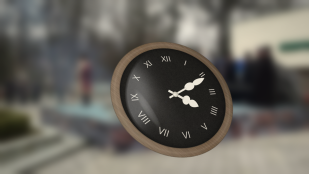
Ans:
h=4 m=11
